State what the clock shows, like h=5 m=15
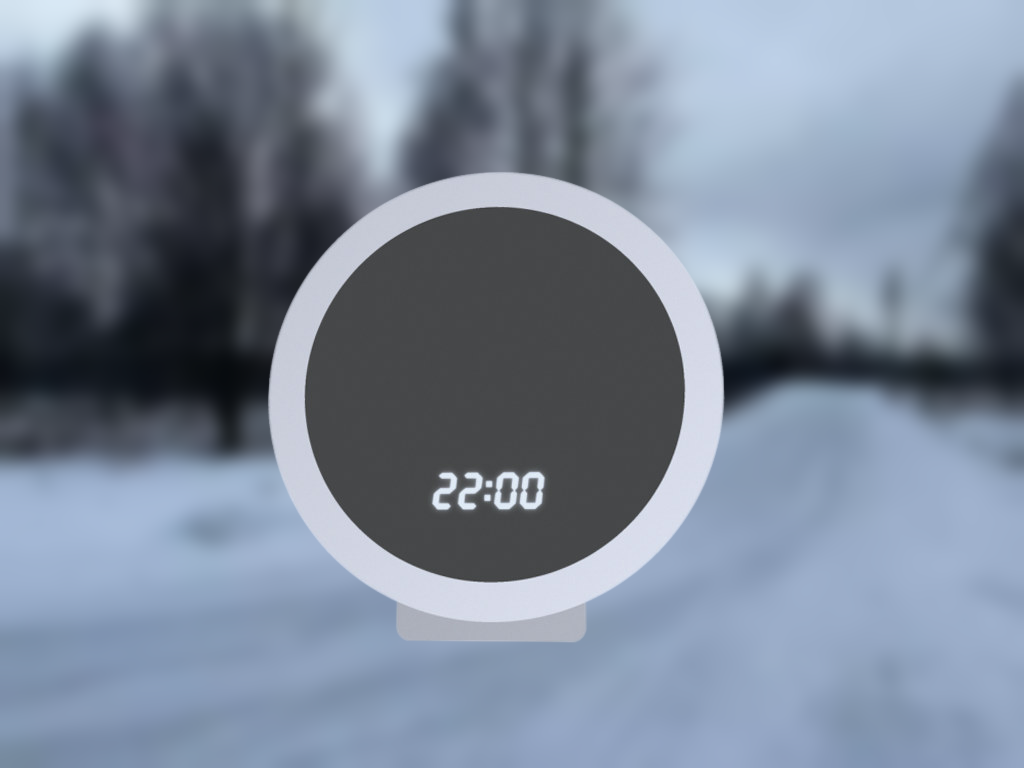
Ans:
h=22 m=0
